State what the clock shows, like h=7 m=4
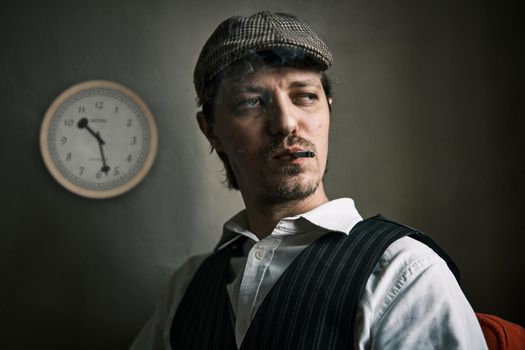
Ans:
h=10 m=28
